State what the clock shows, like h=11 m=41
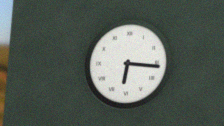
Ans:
h=6 m=16
